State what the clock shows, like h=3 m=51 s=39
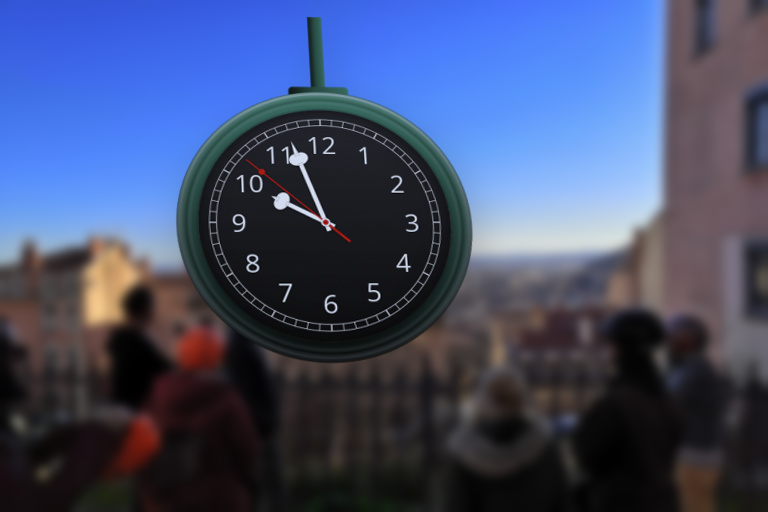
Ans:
h=9 m=56 s=52
